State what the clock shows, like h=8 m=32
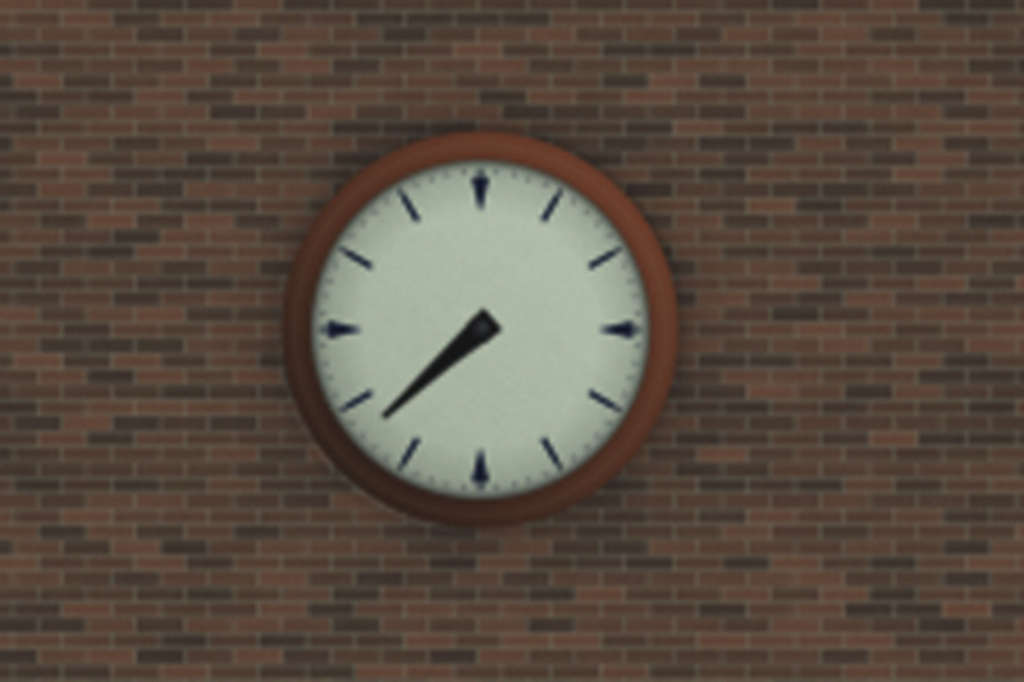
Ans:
h=7 m=38
